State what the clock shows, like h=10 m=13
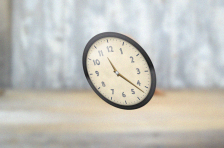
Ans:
h=11 m=22
